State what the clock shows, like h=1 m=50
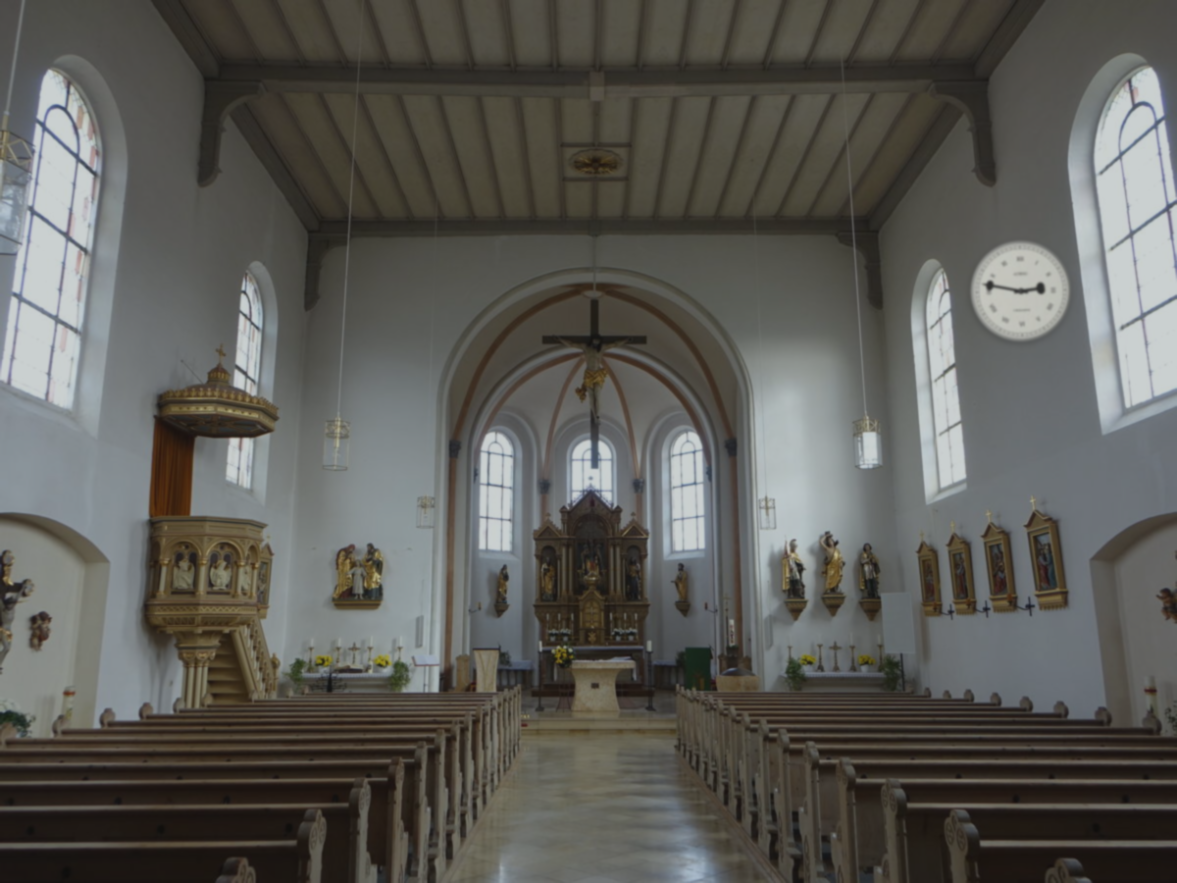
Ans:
h=2 m=47
